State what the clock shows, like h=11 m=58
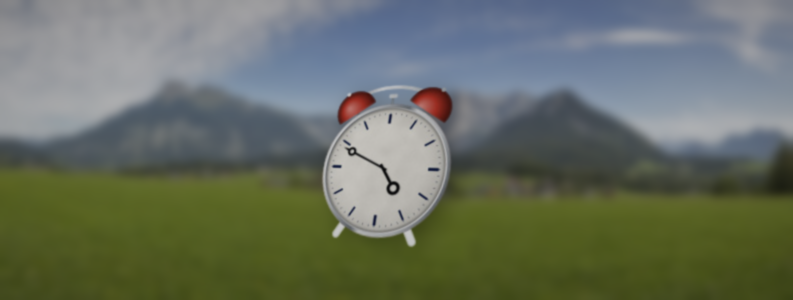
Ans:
h=4 m=49
